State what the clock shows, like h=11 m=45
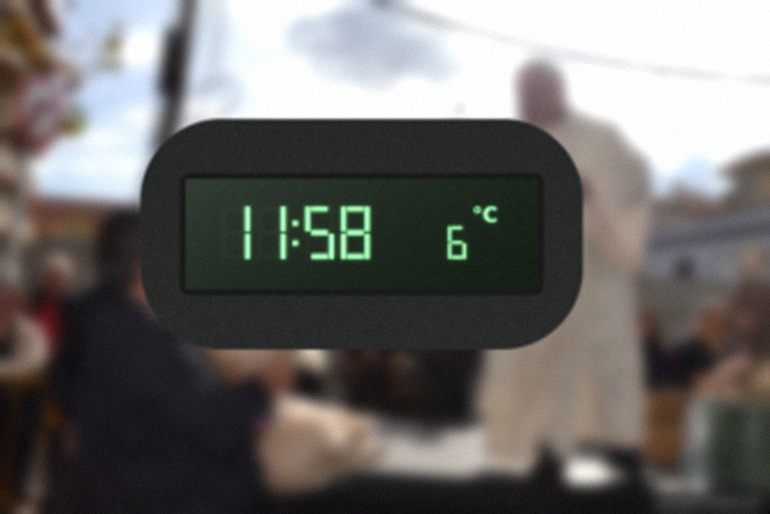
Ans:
h=11 m=58
